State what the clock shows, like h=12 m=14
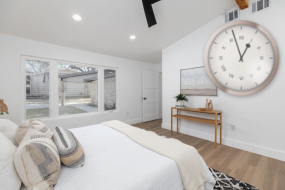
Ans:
h=12 m=57
